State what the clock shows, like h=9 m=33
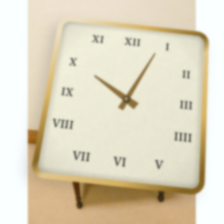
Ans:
h=10 m=4
